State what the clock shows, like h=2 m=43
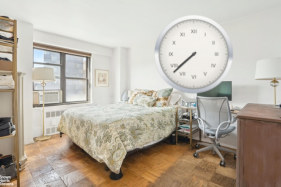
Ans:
h=7 m=38
